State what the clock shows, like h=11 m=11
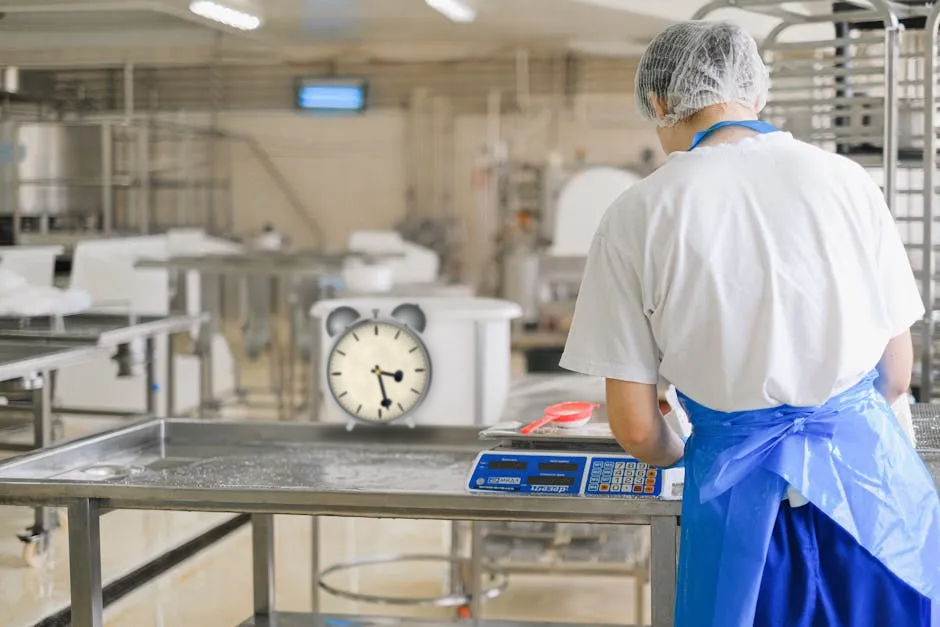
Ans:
h=3 m=28
